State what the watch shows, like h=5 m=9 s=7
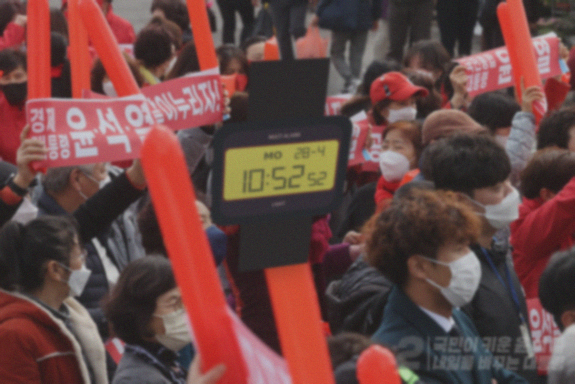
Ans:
h=10 m=52 s=52
